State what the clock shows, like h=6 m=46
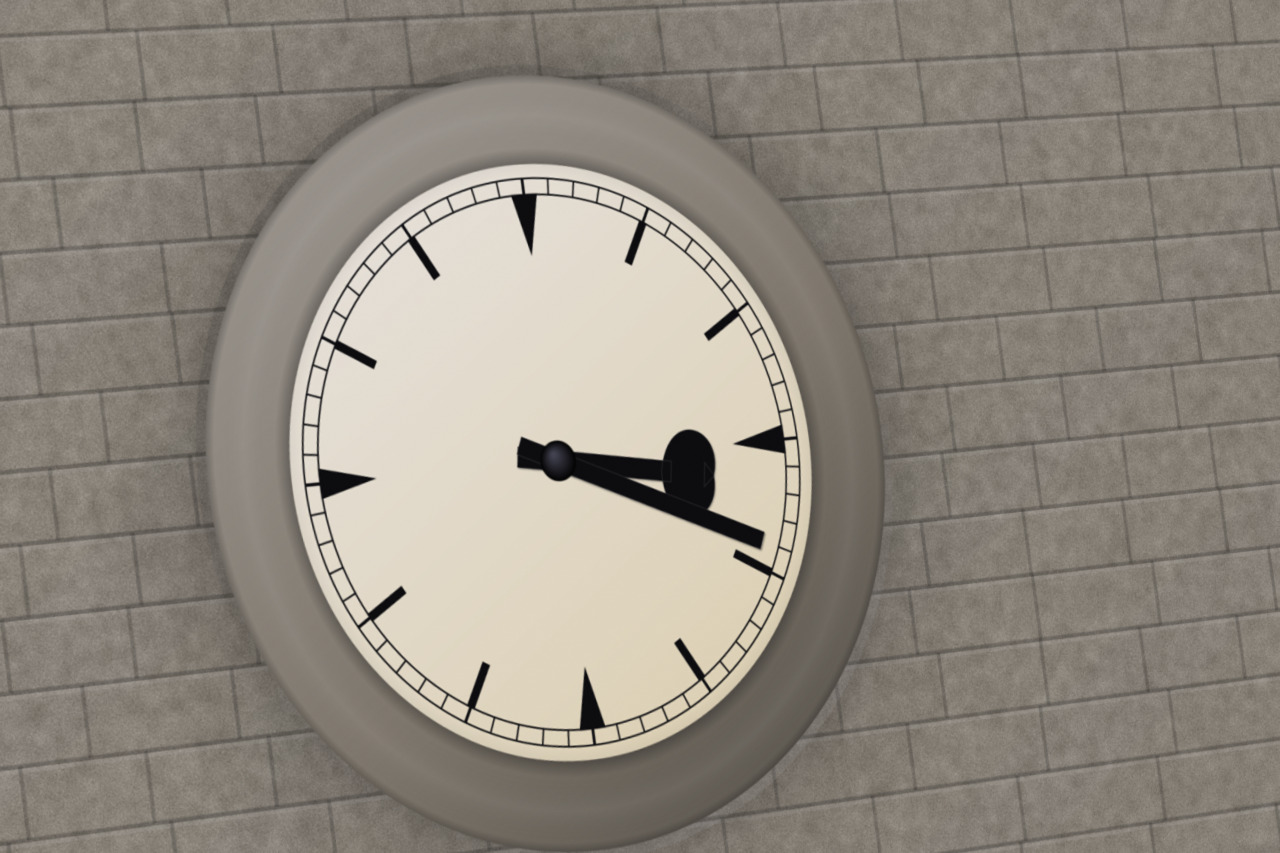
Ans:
h=3 m=19
